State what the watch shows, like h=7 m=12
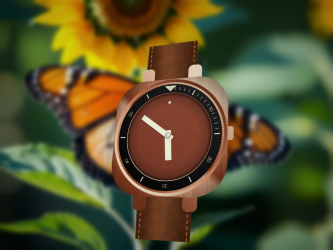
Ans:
h=5 m=51
